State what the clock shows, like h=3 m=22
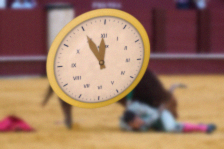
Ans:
h=11 m=55
